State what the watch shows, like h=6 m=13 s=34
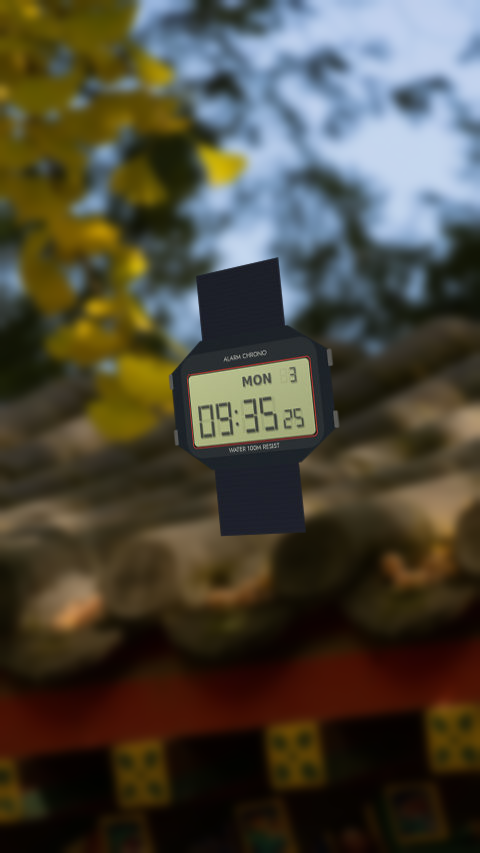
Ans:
h=9 m=35 s=25
